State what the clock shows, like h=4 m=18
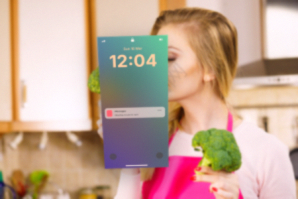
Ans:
h=12 m=4
